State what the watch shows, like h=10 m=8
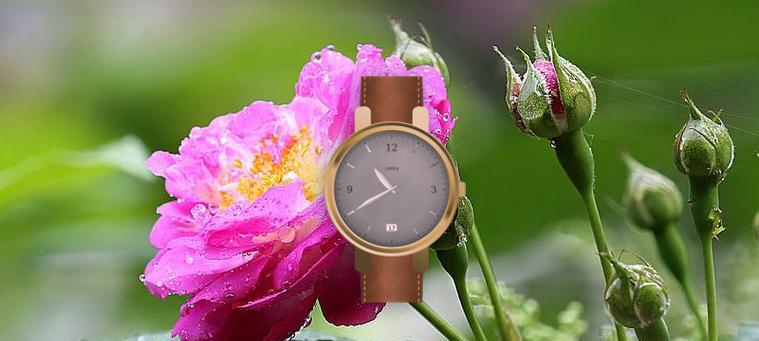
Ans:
h=10 m=40
